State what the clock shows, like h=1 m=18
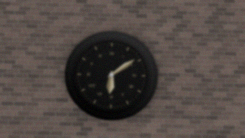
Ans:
h=6 m=9
